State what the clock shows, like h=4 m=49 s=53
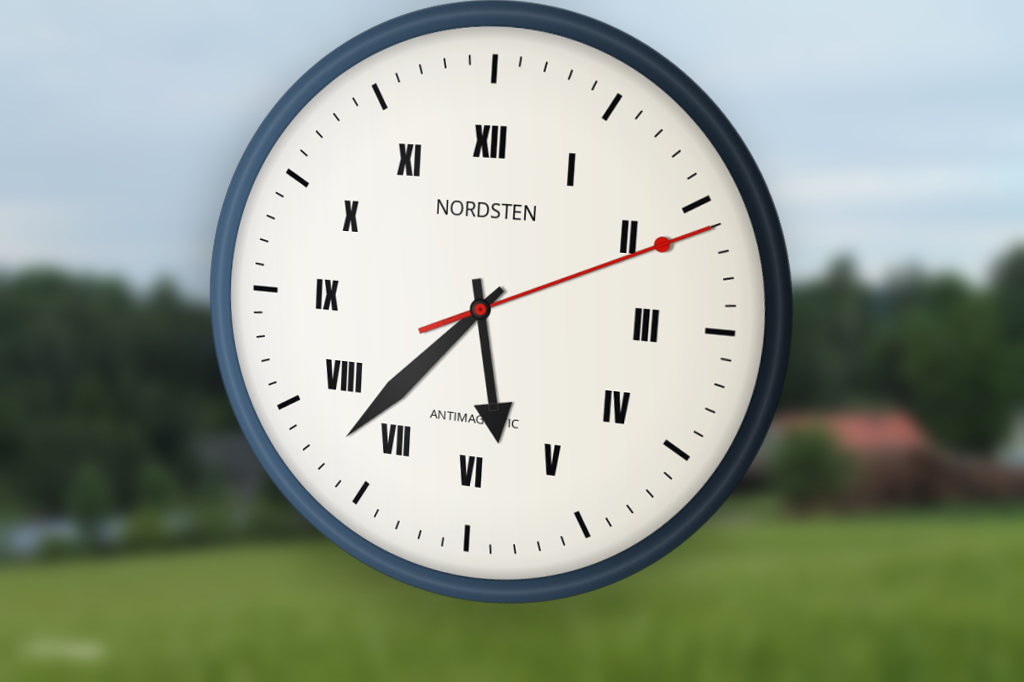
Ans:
h=5 m=37 s=11
